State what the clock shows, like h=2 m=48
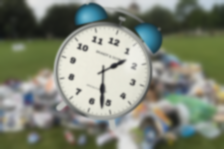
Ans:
h=1 m=27
